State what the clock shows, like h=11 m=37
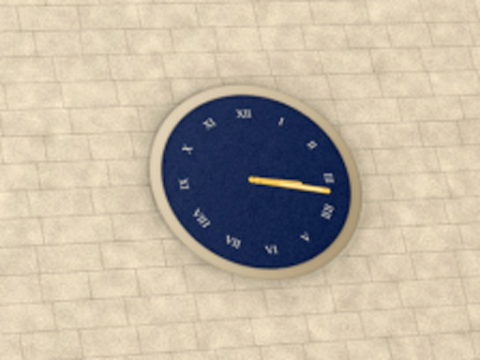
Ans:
h=3 m=17
